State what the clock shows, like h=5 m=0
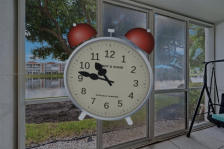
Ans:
h=10 m=47
